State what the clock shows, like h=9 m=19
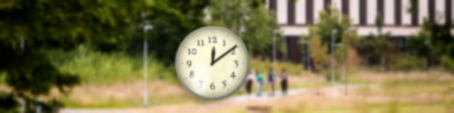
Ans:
h=12 m=9
